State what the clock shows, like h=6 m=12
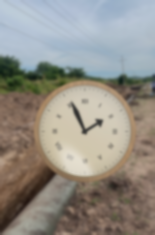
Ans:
h=1 m=56
